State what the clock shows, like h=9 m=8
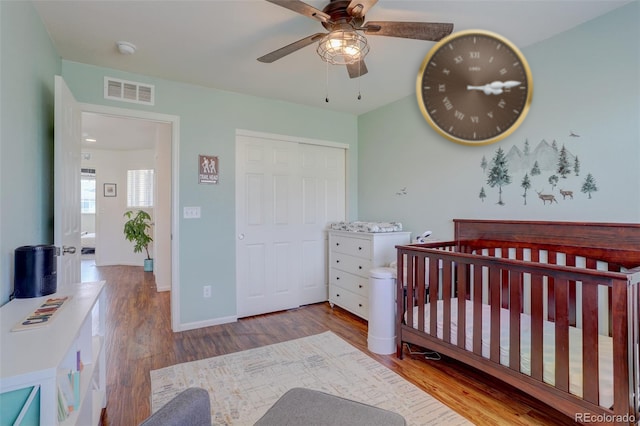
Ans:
h=3 m=14
